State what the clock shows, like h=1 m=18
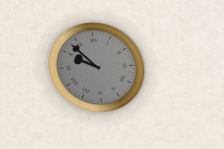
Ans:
h=9 m=53
